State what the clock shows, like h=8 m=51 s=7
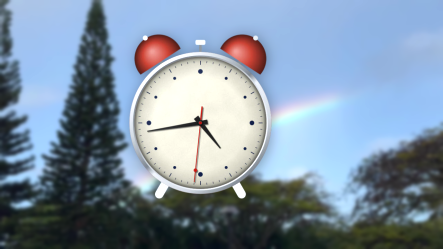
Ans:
h=4 m=43 s=31
